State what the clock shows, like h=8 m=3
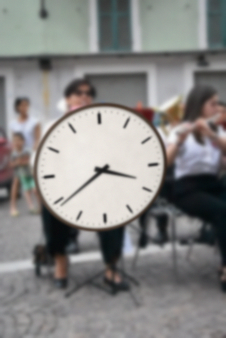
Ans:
h=3 m=39
